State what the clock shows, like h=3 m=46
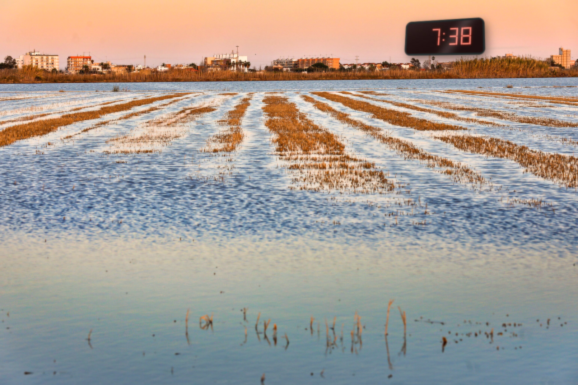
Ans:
h=7 m=38
